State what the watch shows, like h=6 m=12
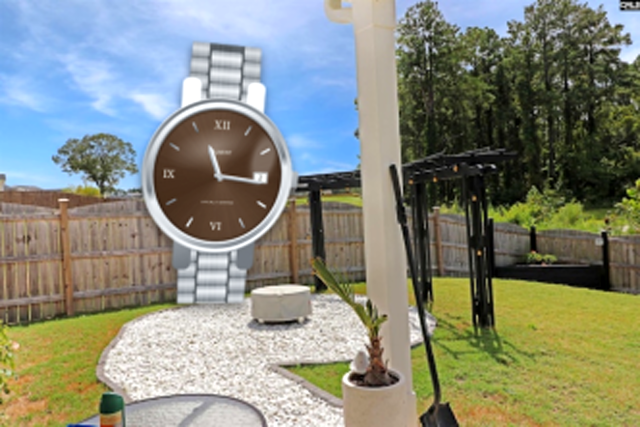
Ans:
h=11 m=16
